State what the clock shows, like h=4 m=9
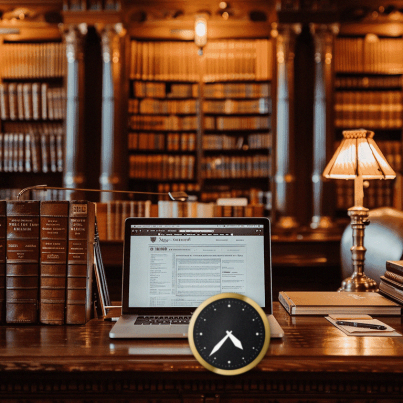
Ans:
h=4 m=37
